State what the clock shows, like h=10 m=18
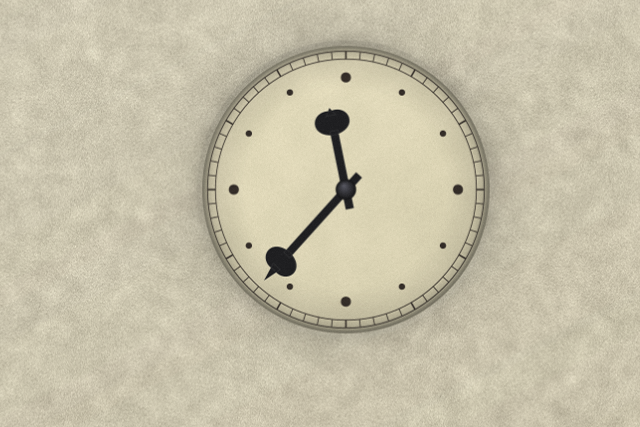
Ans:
h=11 m=37
